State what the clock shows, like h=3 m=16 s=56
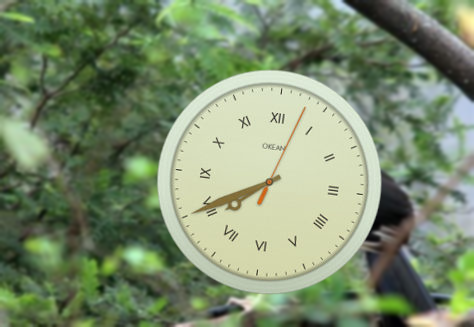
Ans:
h=7 m=40 s=3
